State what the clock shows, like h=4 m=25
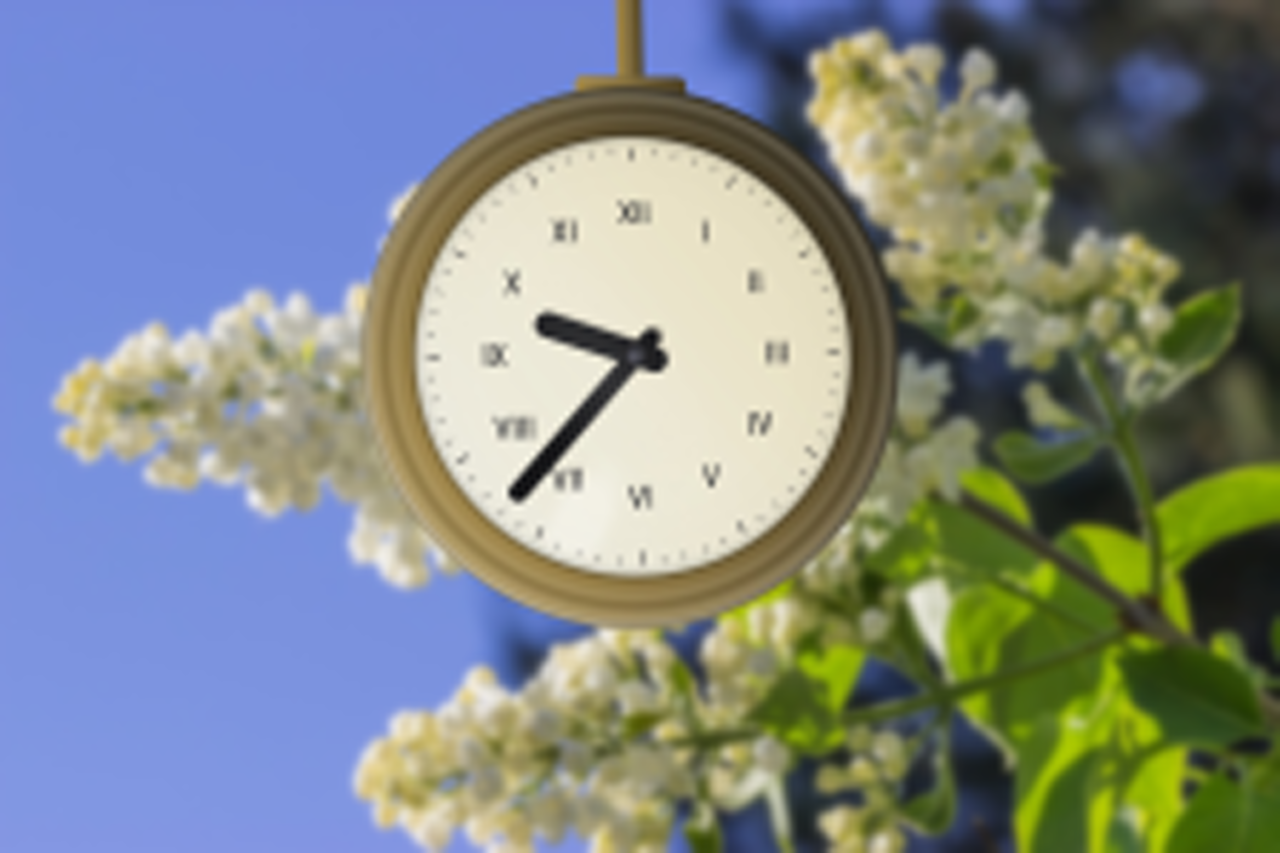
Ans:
h=9 m=37
